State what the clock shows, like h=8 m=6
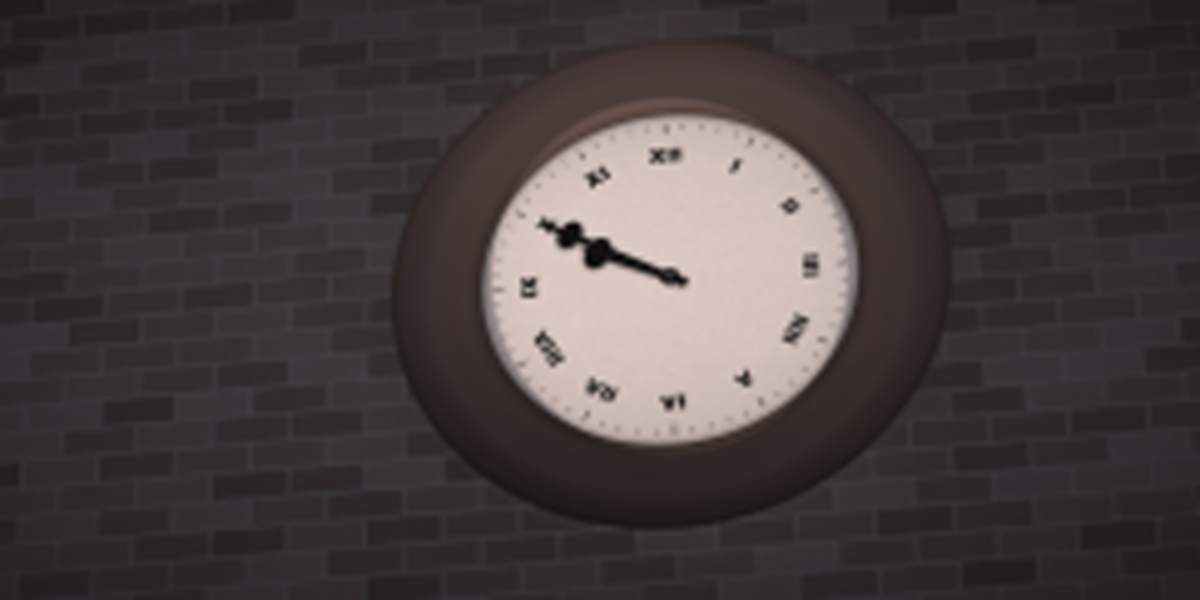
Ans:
h=9 m=50
